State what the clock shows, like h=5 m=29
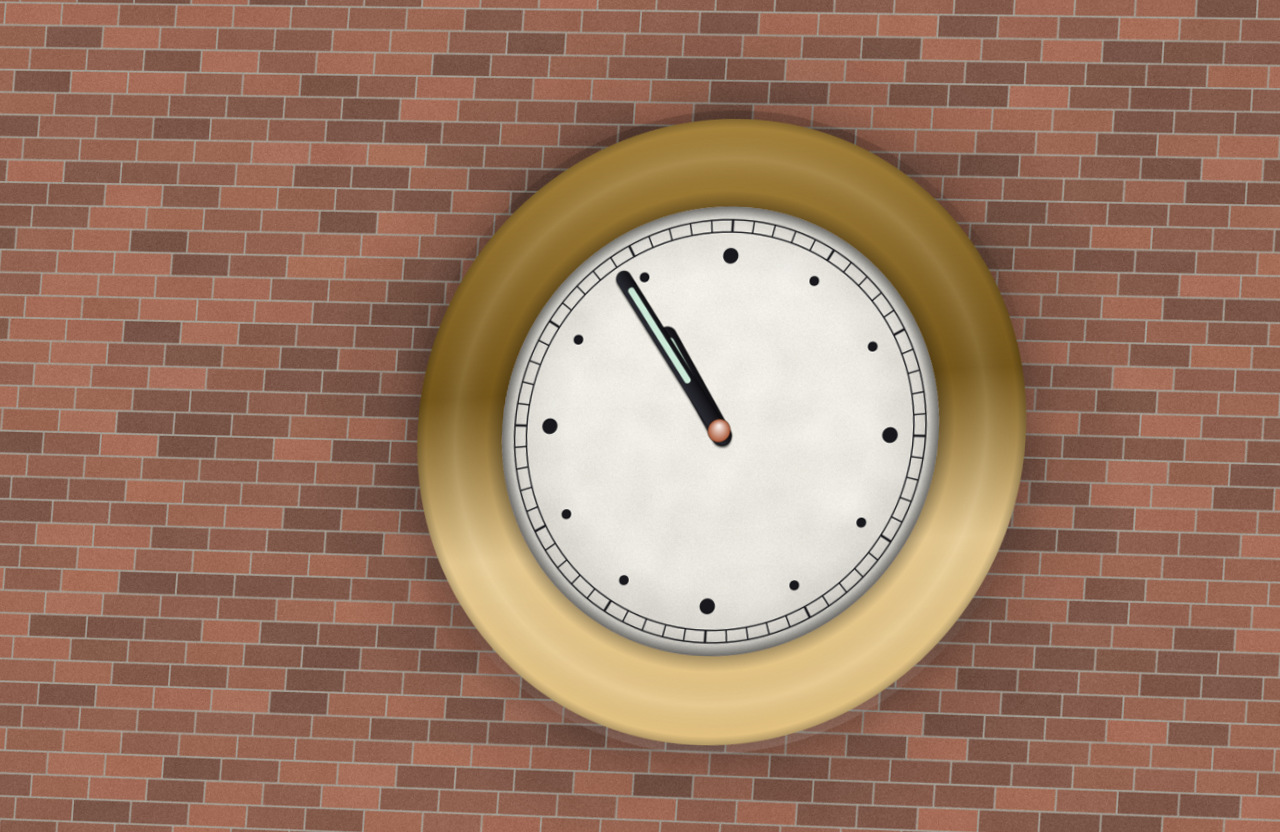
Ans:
h=10 m=54
